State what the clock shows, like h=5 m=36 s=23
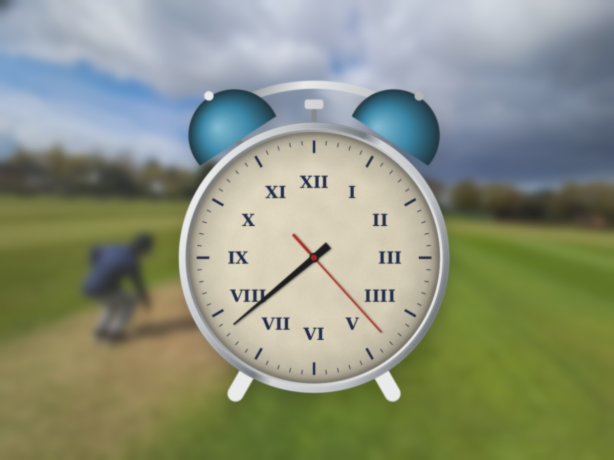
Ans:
h=7 m=38 s=23
